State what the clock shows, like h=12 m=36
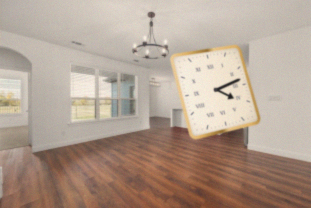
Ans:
h=4 m=13
